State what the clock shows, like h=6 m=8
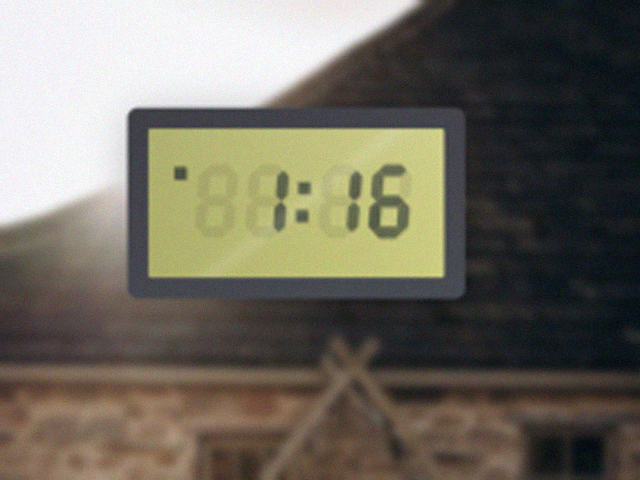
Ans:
h=1 m=16
